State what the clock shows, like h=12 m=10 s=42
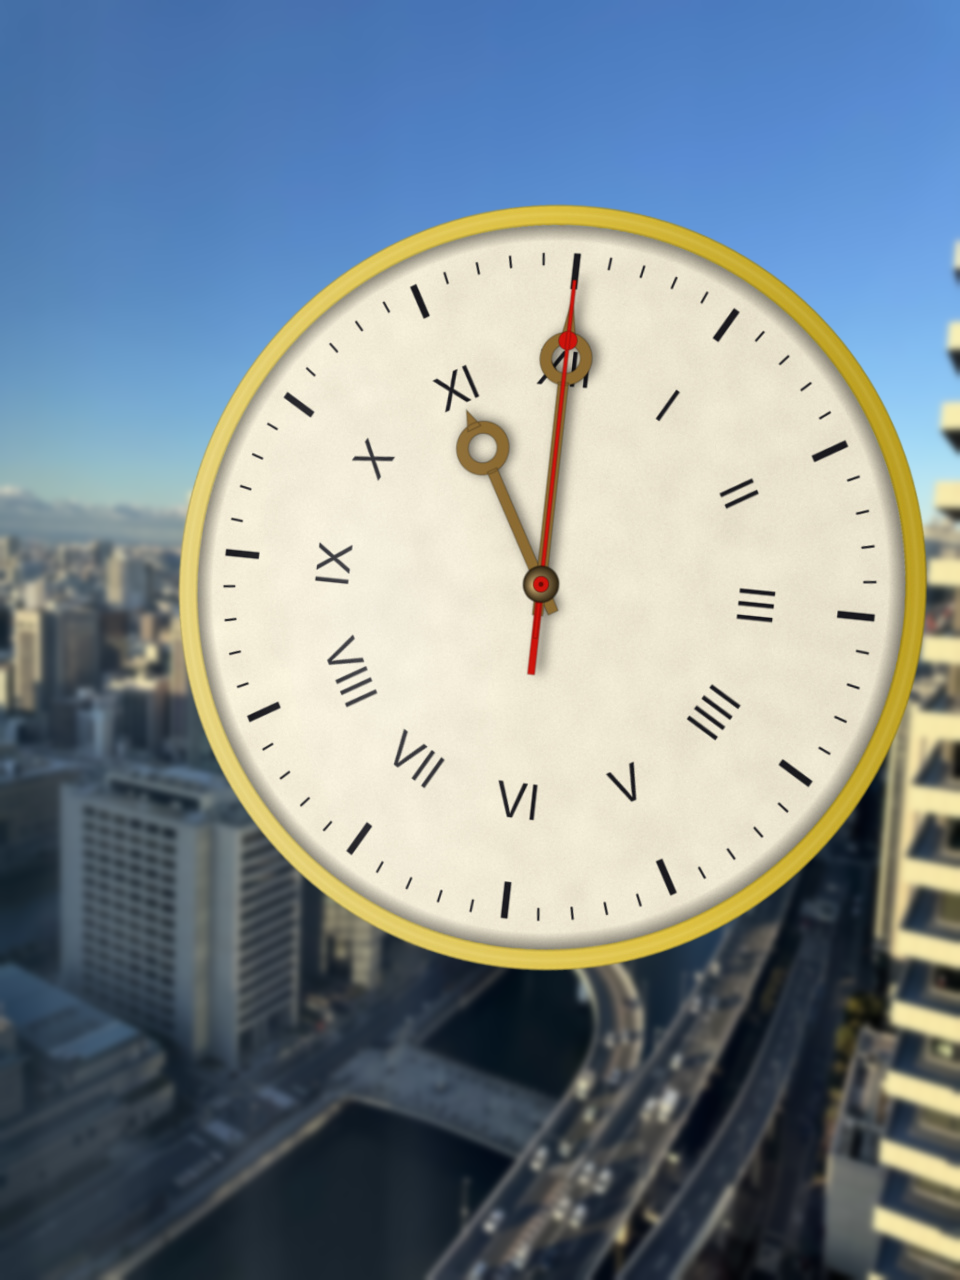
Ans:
h=11 m=0 s=0
